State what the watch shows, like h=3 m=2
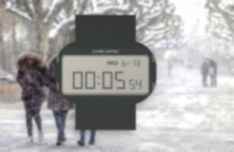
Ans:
h=0 m=5
